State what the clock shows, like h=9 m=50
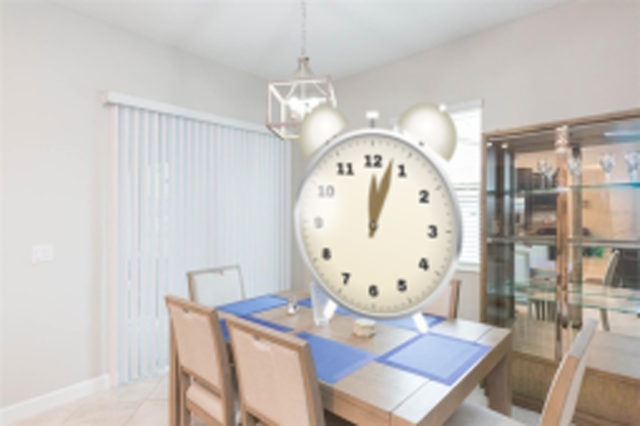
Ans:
h=12 m=3
